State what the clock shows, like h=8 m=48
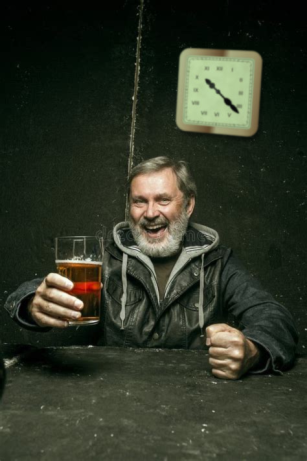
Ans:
h=10 m=22
